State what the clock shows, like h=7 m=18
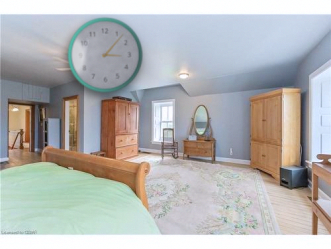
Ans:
h=3 m=7
